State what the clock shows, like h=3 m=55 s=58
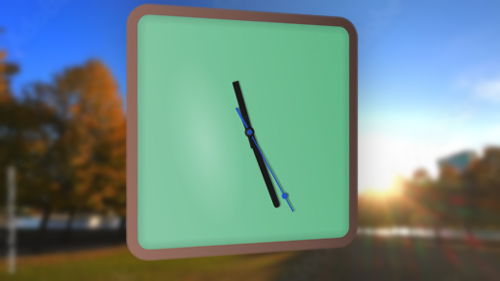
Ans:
h=11 m=26 s=25
